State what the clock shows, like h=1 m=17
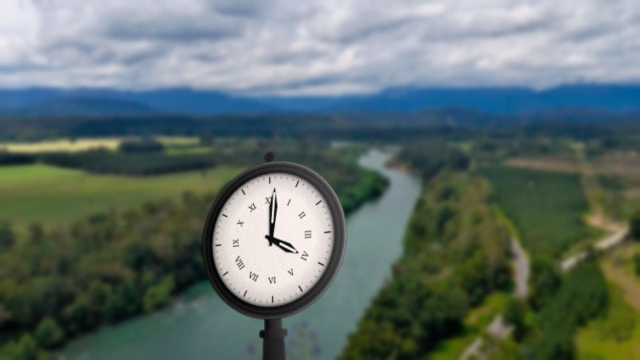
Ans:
h=4 m=1
